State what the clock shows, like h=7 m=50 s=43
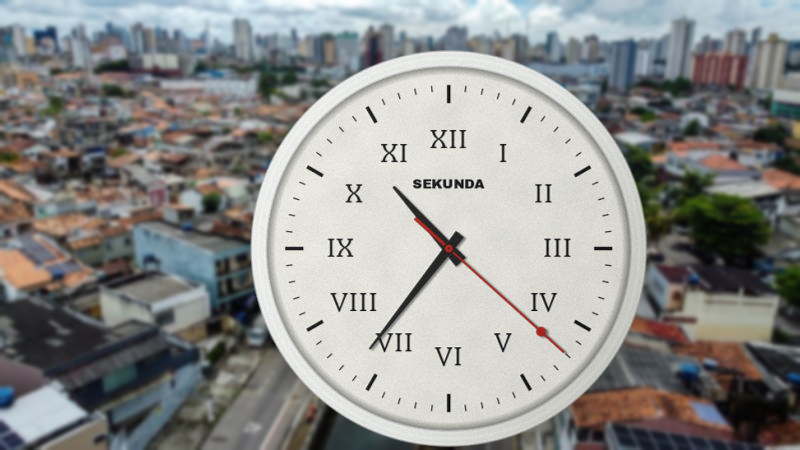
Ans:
h=10 m=36 s=22
